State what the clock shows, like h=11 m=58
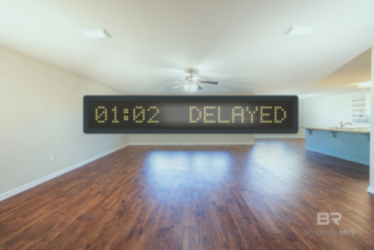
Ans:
h=1 m=2
